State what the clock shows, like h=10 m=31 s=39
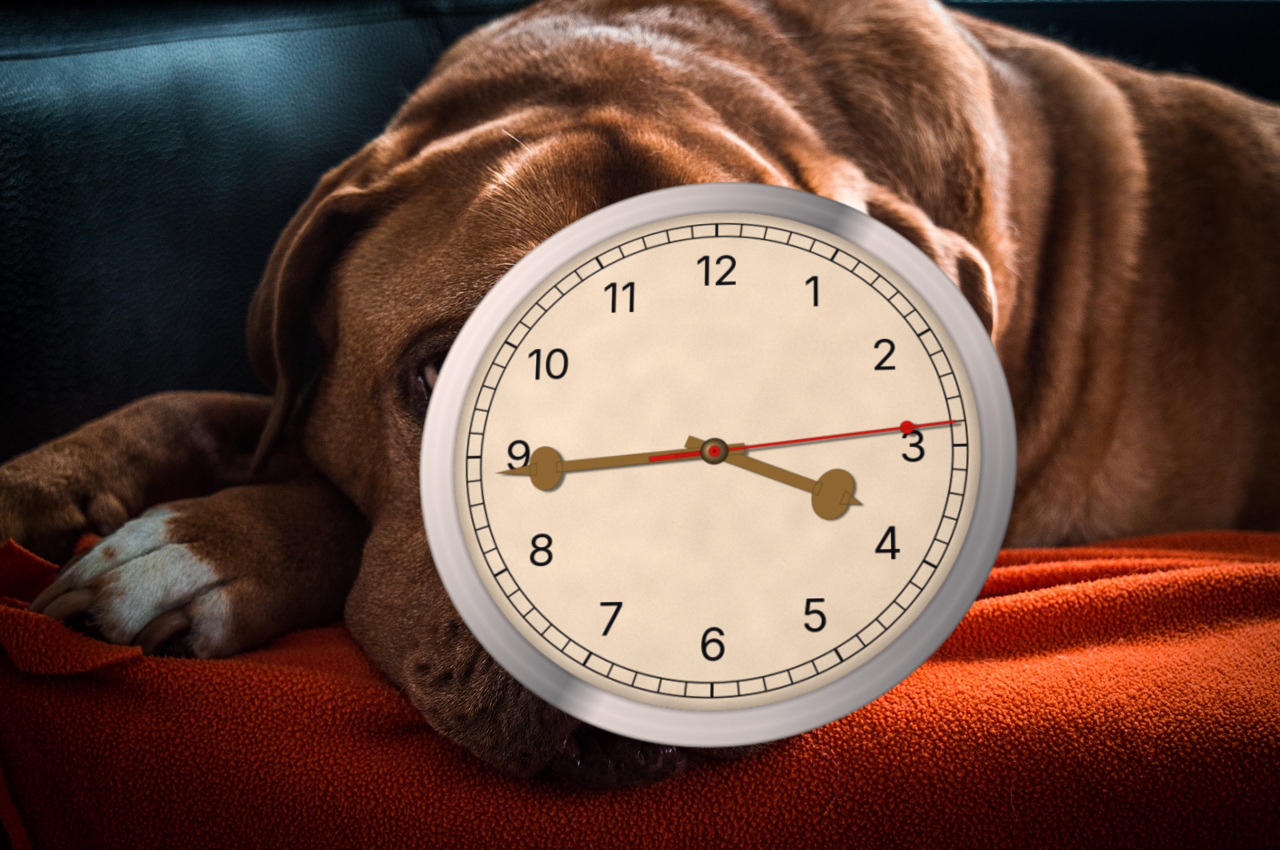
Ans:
h=3 m=44 s=14
